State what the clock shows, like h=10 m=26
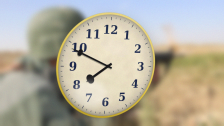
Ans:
h=7 m=49
